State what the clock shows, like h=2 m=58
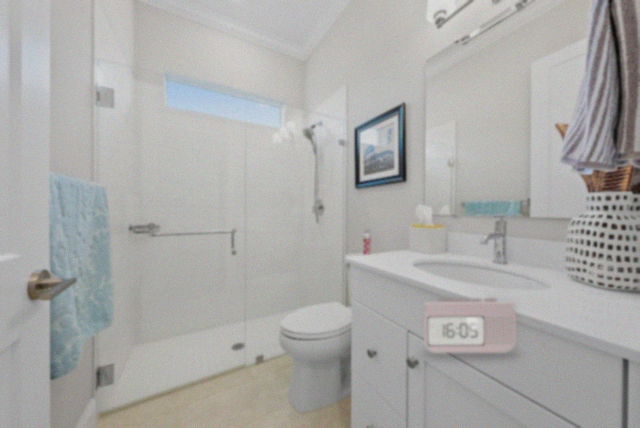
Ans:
h=16 m=5
